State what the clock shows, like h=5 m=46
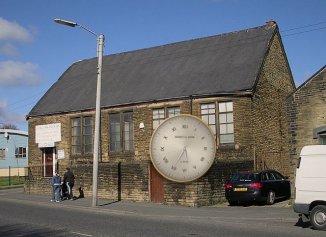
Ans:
h=5 m=35
